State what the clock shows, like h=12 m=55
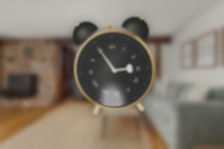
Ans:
h=2 m=55
